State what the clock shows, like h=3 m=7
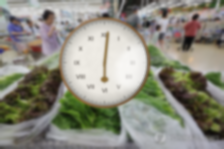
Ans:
h=6 m=1
